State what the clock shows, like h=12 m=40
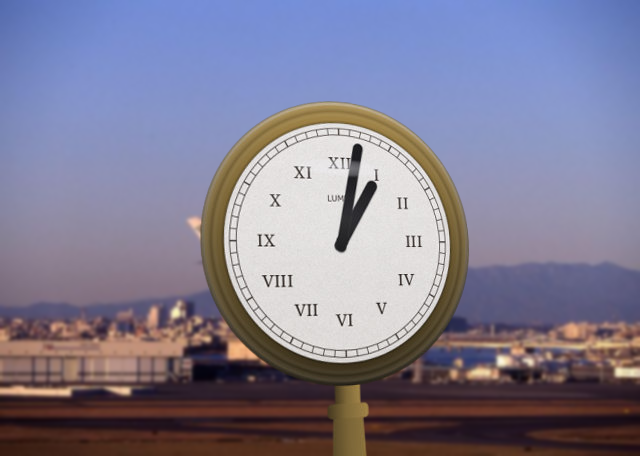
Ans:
h=1 m=2
